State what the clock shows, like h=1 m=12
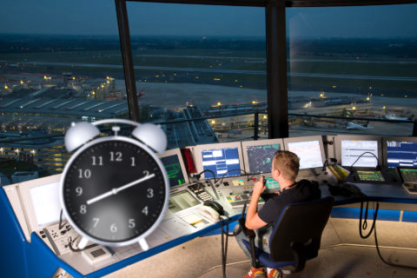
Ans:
h=8 m=11
